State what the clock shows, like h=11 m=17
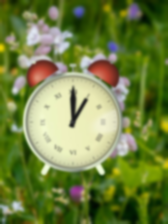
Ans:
h=1 m=0
